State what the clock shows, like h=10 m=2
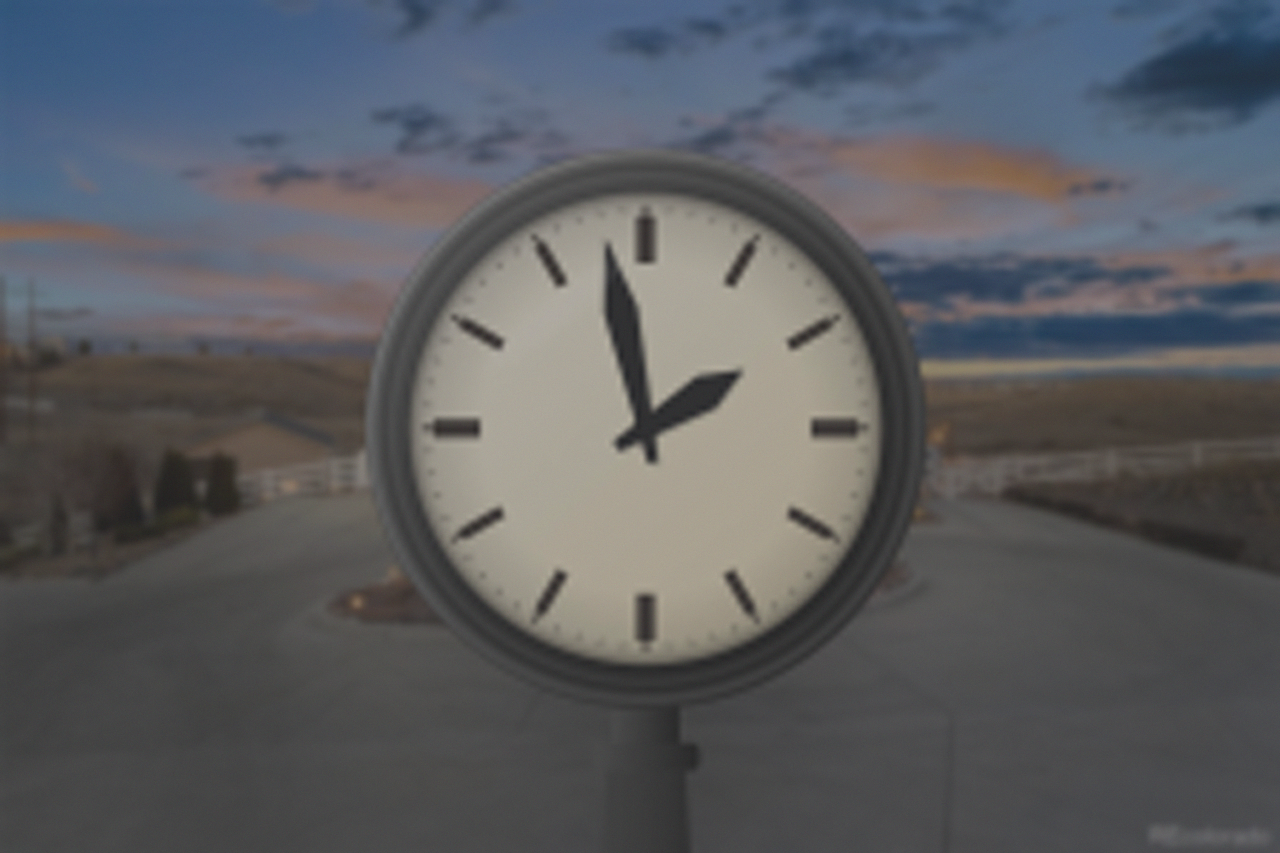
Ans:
h=1 m=58
